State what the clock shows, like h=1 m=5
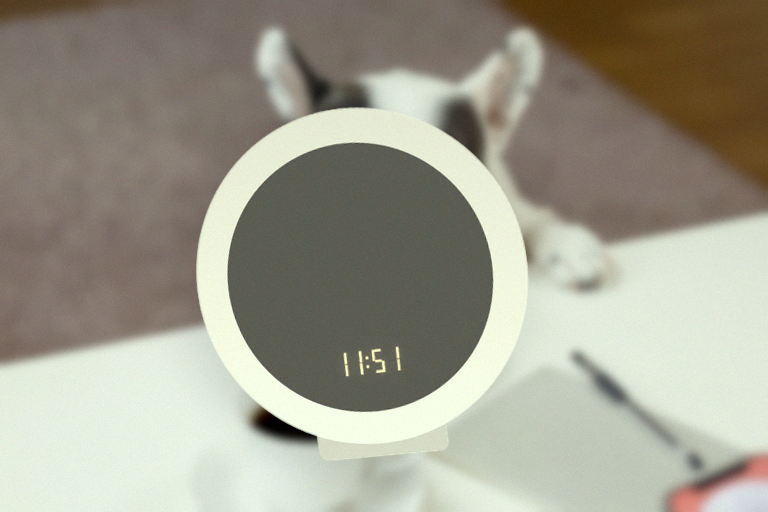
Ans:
h=11 m=51
